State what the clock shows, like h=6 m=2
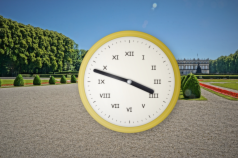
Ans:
h=3 m=48
